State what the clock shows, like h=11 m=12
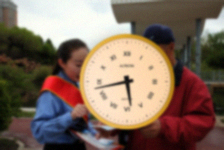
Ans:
h=5 m=43
